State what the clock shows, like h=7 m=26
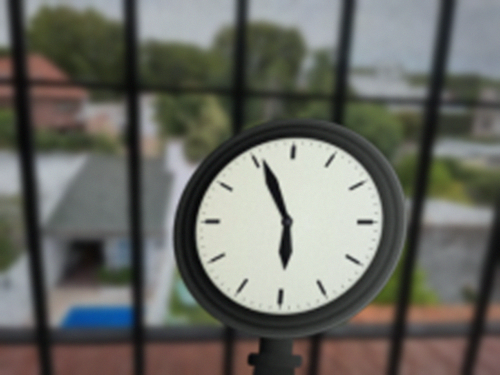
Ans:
h=5 m=56
